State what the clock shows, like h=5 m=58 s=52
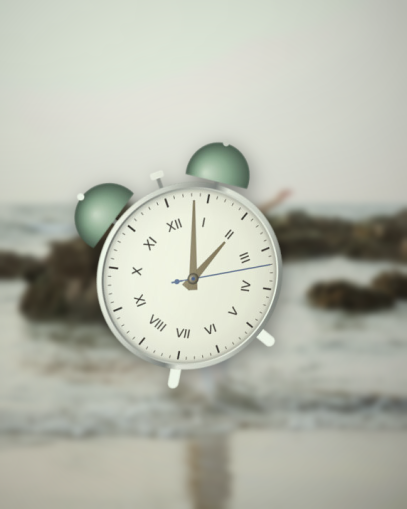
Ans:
h=2 m=3 s=17
